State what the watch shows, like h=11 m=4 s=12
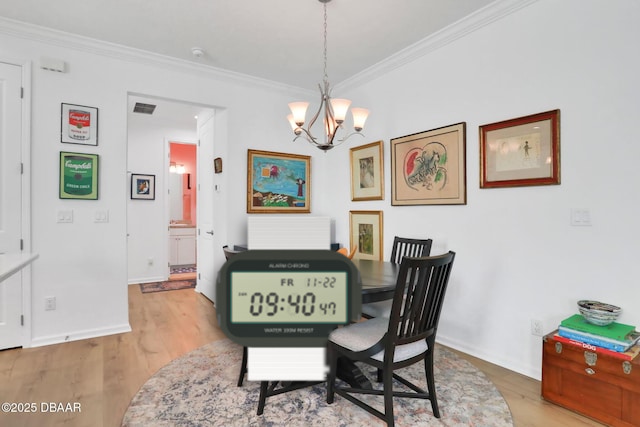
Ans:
h=9 m=40 s=47
